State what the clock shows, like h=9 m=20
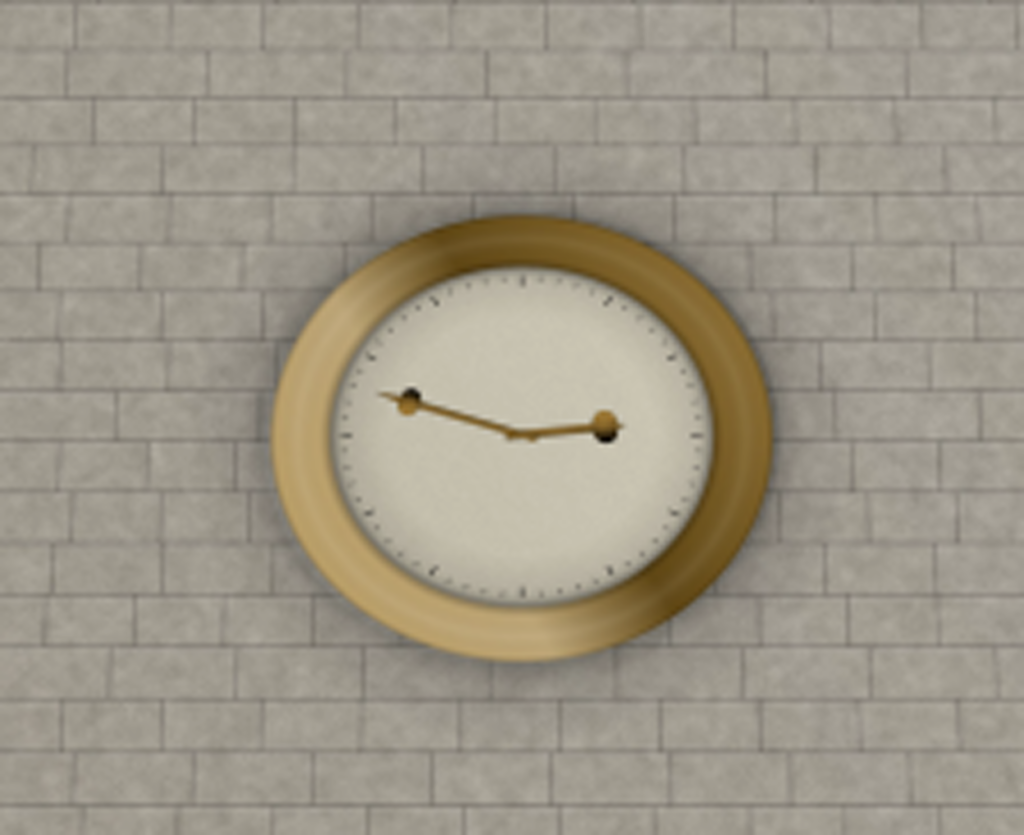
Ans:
h=2 m=48
